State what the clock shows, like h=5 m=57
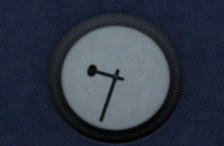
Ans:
h=9 m=33
